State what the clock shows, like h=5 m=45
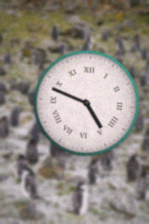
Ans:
h=4 m=48
